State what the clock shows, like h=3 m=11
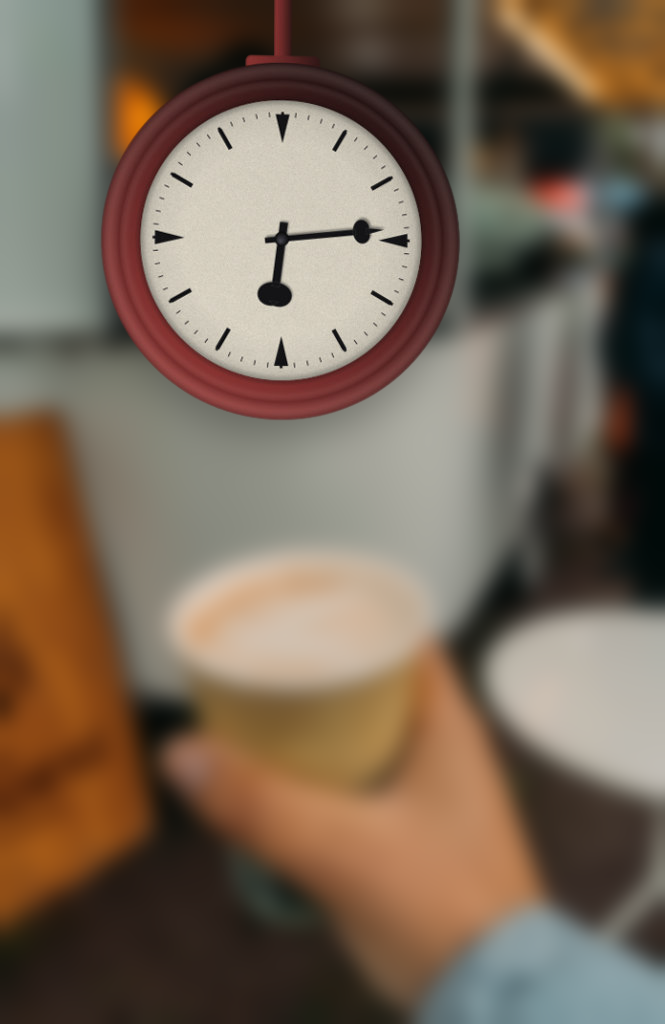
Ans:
h=6 m=14
